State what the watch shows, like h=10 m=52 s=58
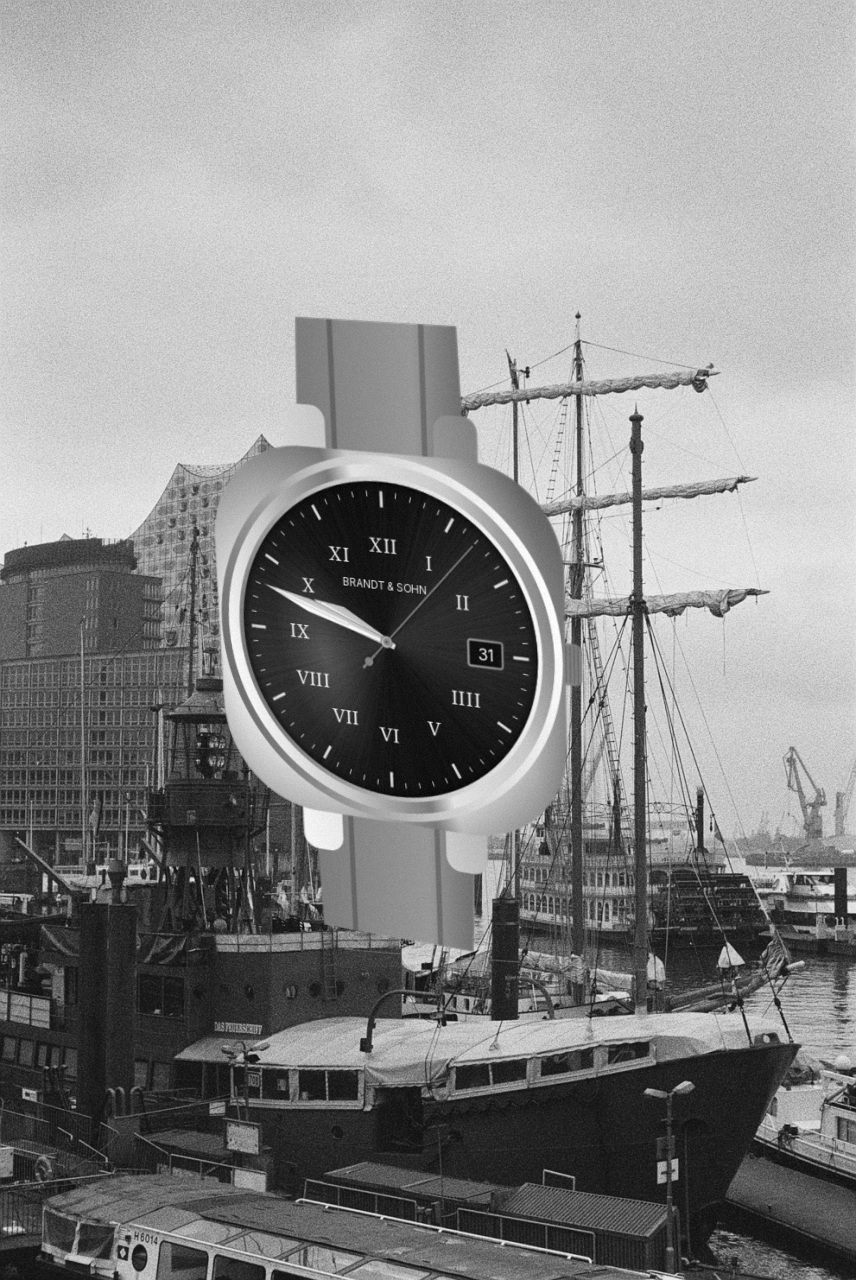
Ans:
h=9 m=48 s=7
